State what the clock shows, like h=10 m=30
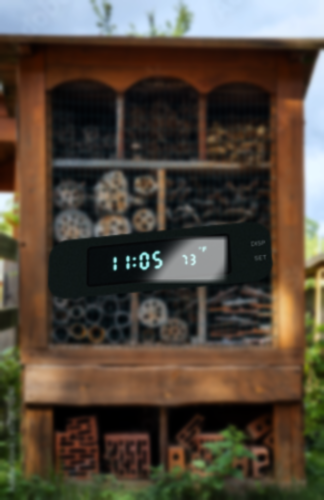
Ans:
h=11 m=5
